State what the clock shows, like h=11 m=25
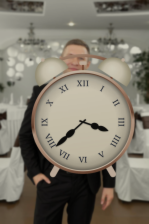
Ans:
h=3 m=38
